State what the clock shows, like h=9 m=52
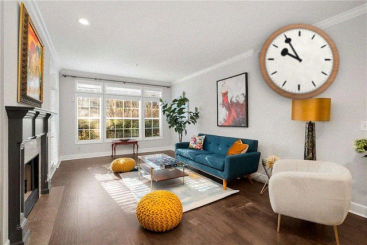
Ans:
h=9 m=55
